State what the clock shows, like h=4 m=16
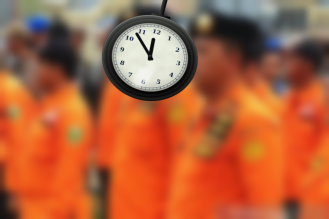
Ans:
h=11 m=53
